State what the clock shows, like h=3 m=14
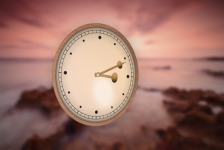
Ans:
h=3 m=11
